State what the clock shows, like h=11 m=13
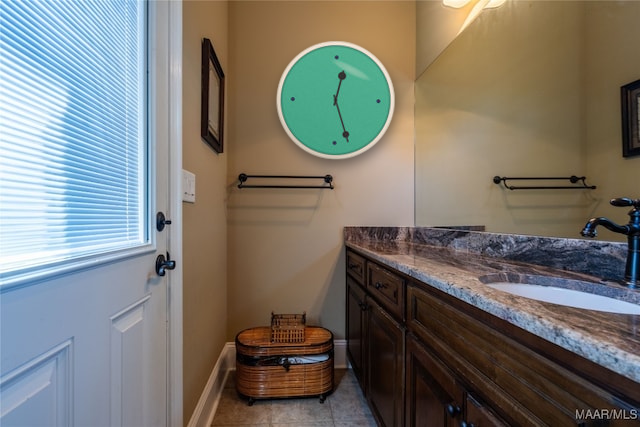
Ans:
h=12 m=27
